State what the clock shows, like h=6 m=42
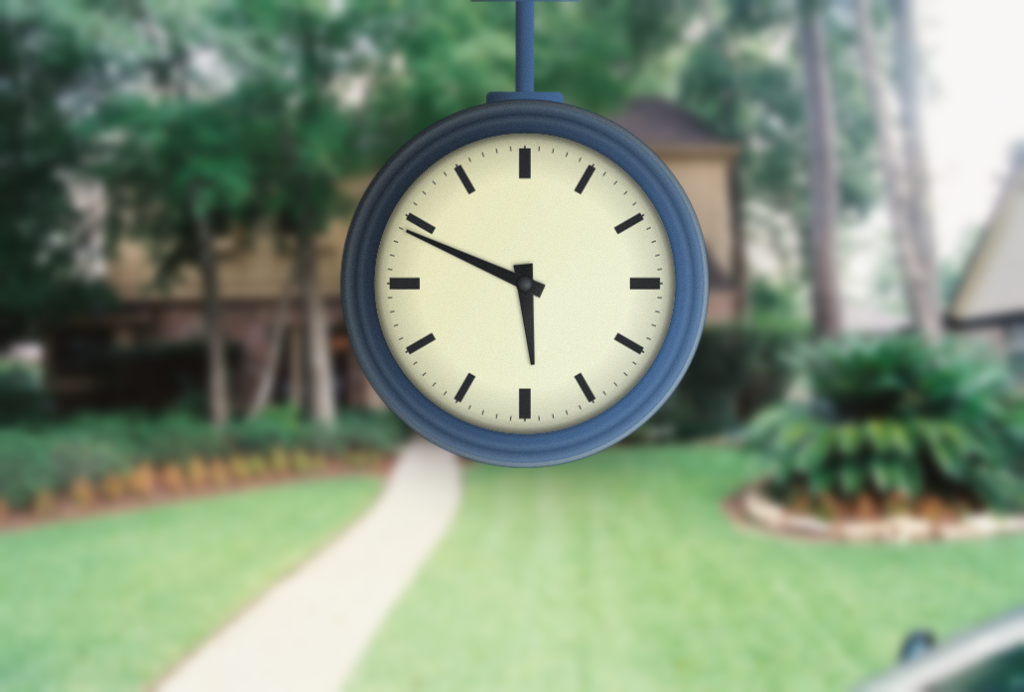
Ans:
h=5 m=49
